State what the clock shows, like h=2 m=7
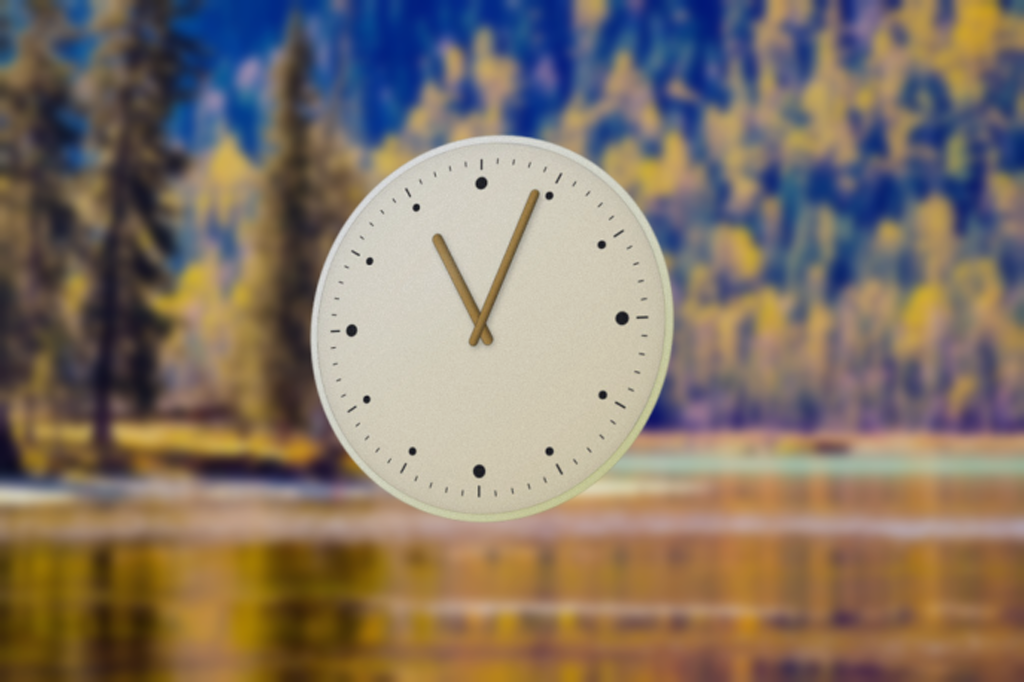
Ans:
h=11 m=4
